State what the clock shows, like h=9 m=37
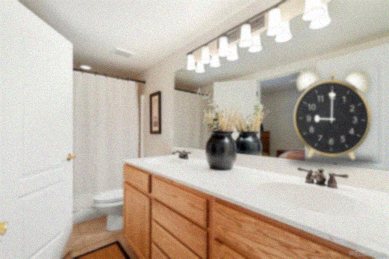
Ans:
h=9 m=0
